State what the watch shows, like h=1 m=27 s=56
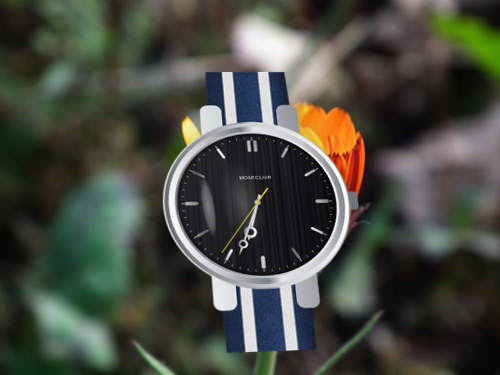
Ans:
h=6 m=33 s=36
